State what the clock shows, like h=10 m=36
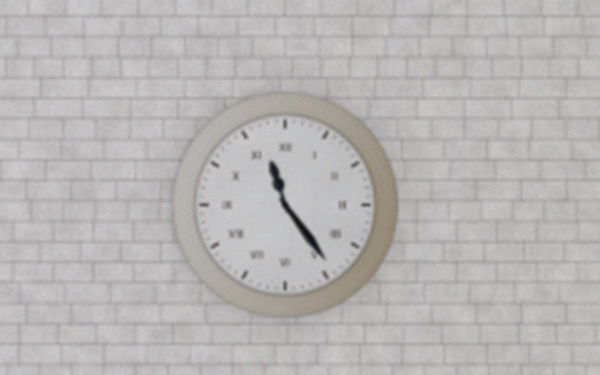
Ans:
h=11 m=24
